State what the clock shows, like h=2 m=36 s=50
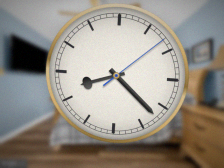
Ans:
h=8 m=22 s=8
